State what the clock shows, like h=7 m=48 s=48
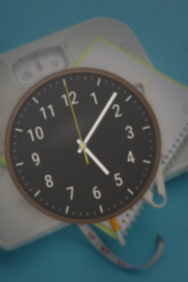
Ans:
h=5 m=8 s=0
